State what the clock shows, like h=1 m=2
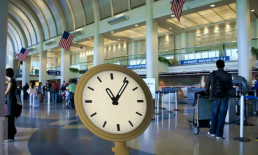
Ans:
h=11 m=6
